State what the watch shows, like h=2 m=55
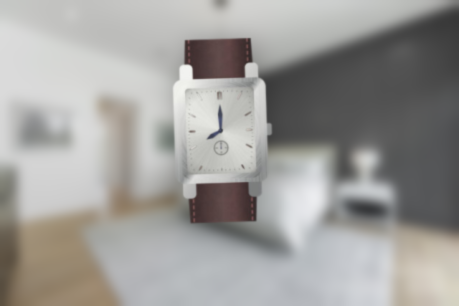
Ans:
h=8 m=0
